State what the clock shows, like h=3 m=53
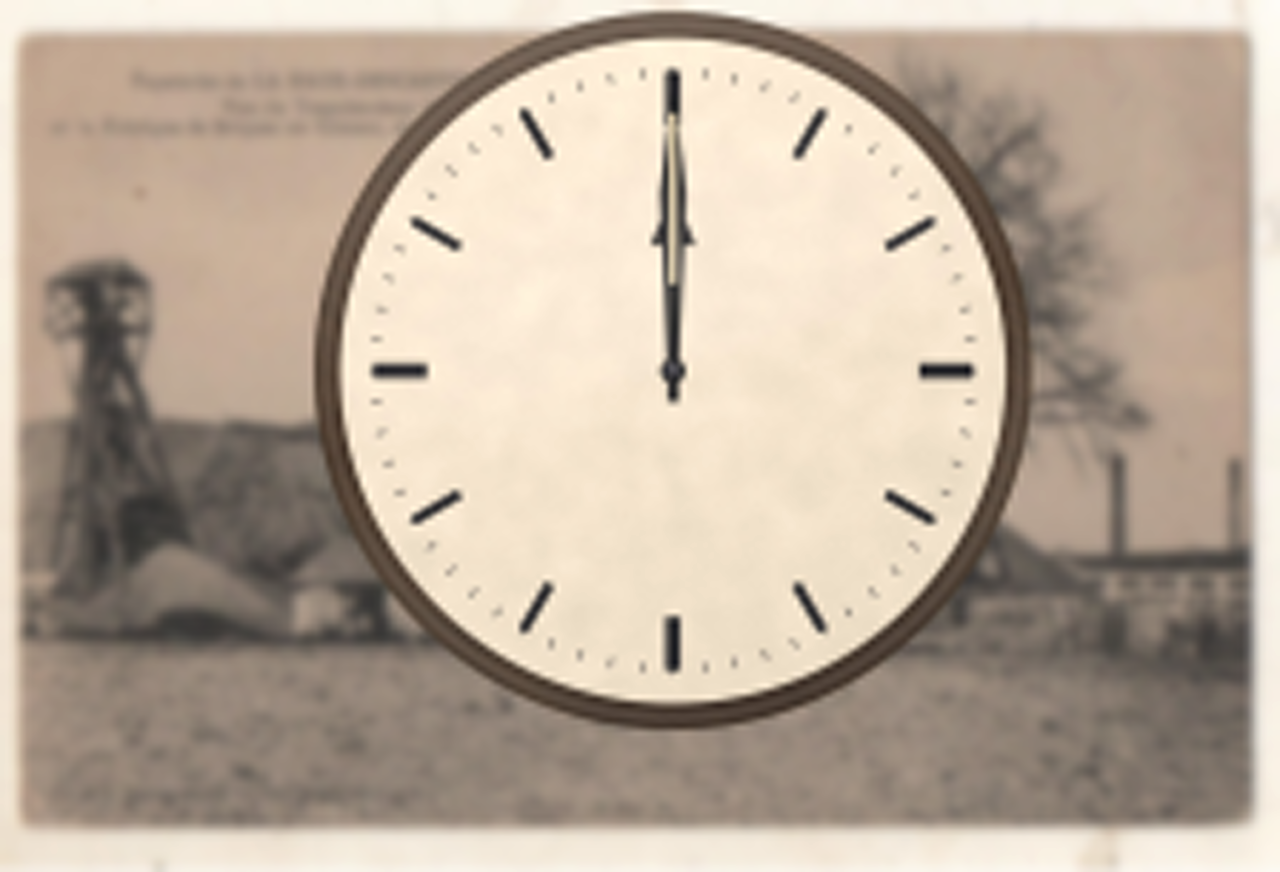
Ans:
h=12 m=0
